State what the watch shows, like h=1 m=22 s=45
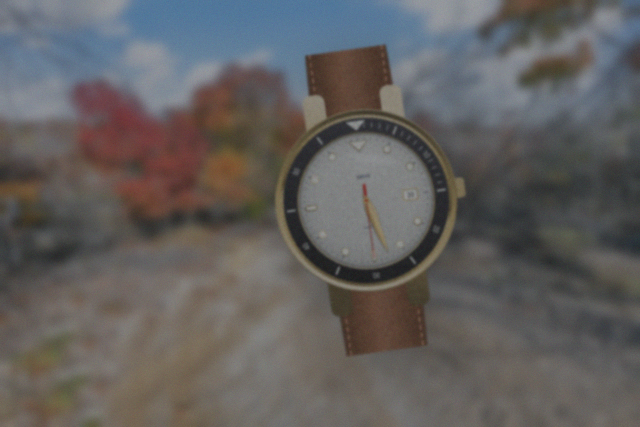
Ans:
h=5 m=27 s=30
